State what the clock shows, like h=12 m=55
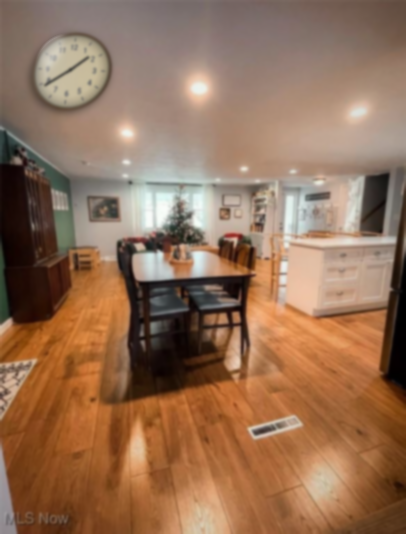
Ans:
h=1 m=39
